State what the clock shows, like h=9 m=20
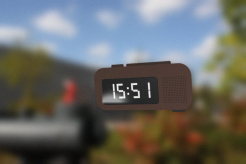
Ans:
h=15 m=51
